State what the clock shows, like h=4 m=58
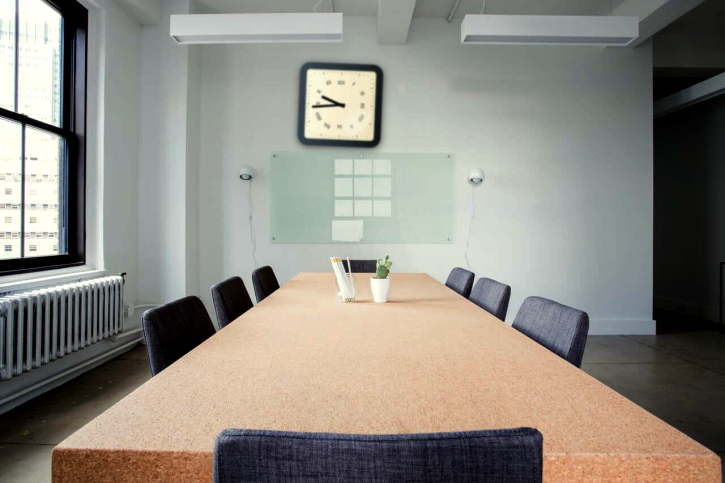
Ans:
h=9 m=44
